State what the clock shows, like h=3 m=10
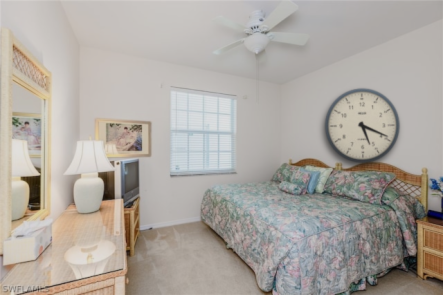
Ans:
h=5 m=19
